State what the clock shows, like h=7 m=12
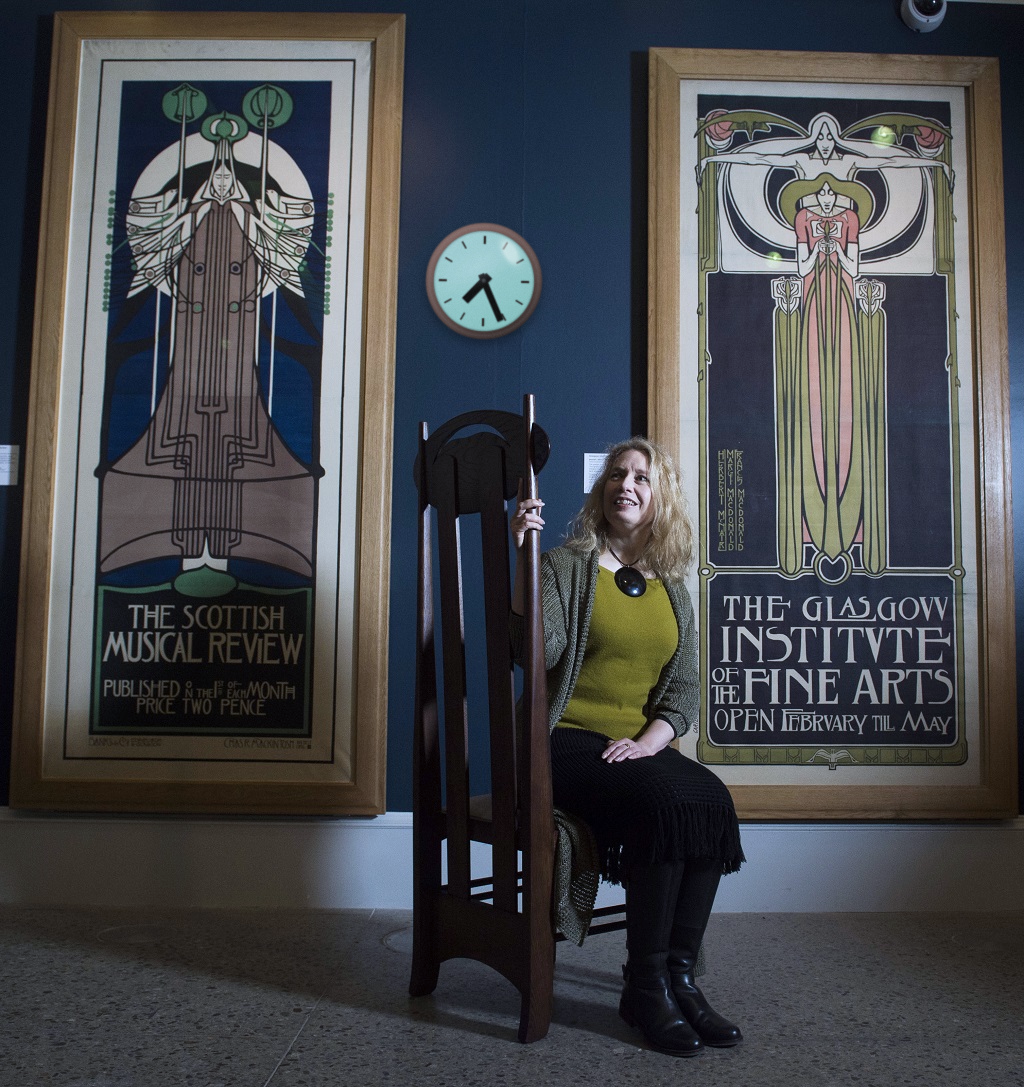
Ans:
h=7 m=26
